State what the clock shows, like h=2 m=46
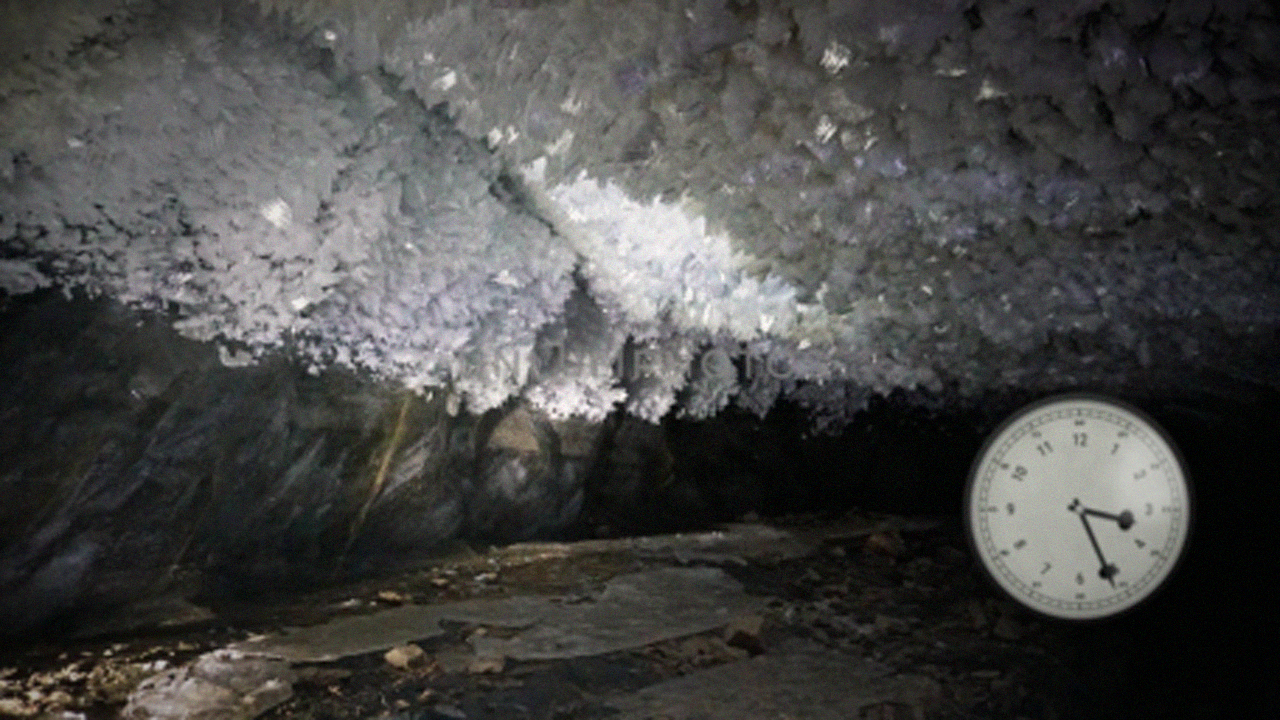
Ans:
h=3 m=26
